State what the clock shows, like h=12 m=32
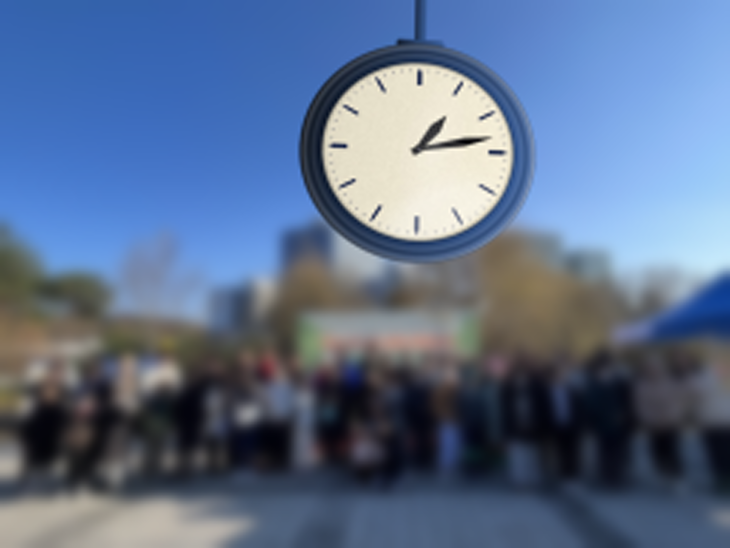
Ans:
h=1 m=13
